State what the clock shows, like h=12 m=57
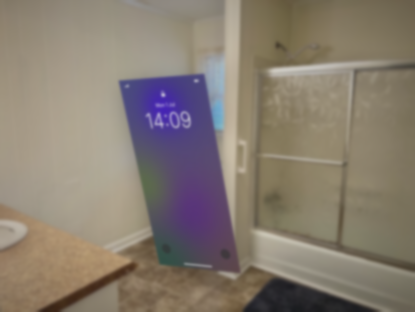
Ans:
h=14 m=9
